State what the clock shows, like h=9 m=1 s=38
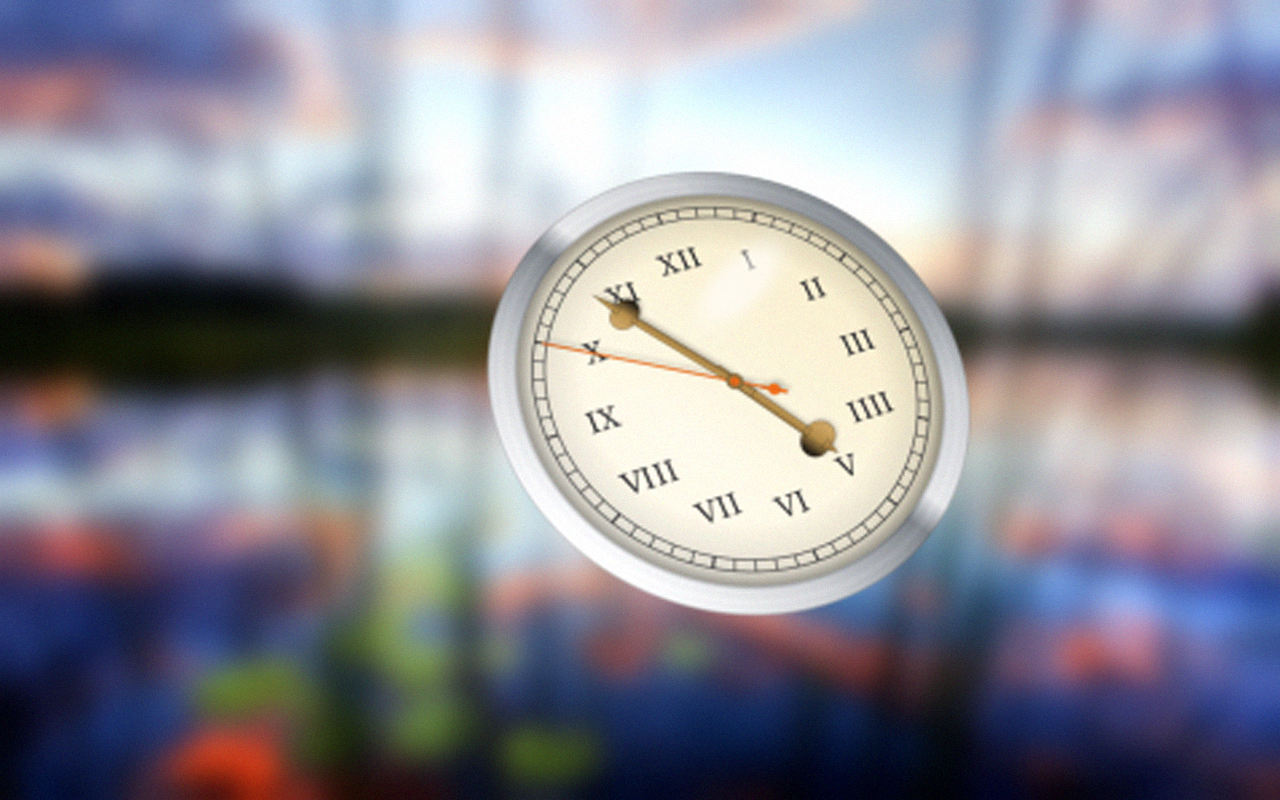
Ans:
h=4 m=53 s=50
